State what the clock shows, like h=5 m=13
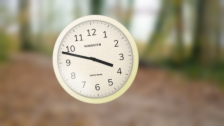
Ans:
h=3 m=48
